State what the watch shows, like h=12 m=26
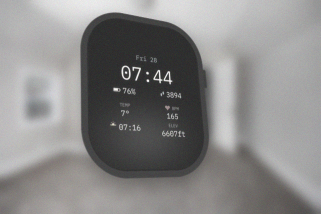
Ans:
h=7 m=44
